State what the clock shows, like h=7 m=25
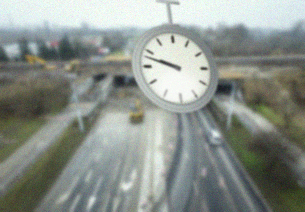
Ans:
h=9 m=48
